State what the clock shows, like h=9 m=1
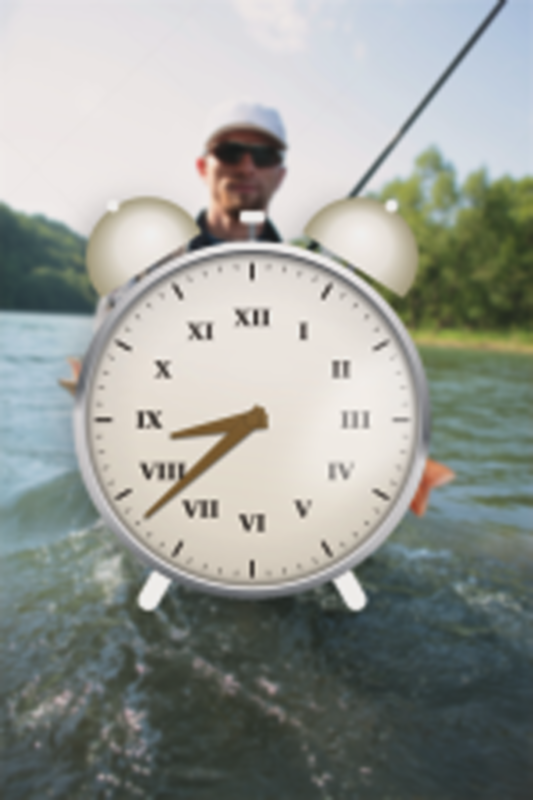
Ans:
h=8 m=38
